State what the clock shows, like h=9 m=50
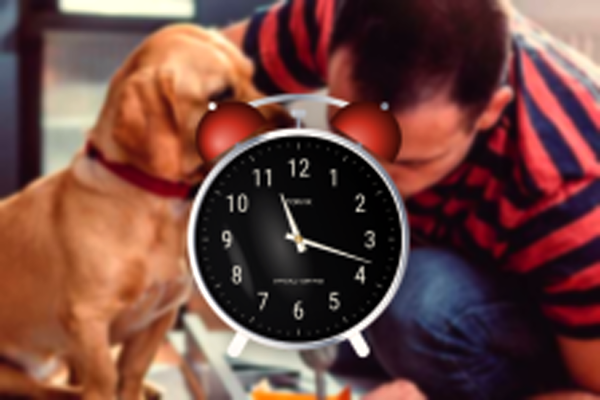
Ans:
h=11 m=18
